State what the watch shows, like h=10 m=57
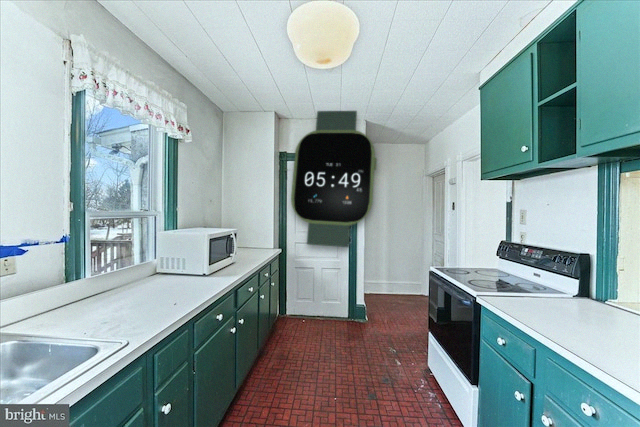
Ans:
h=5 m=49
